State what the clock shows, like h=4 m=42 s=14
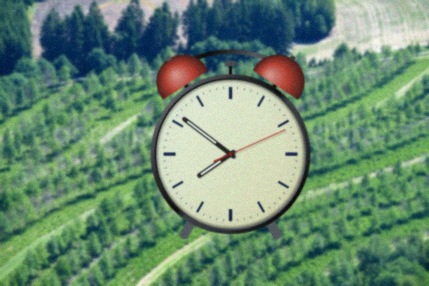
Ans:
h=7 m=51 s=11
